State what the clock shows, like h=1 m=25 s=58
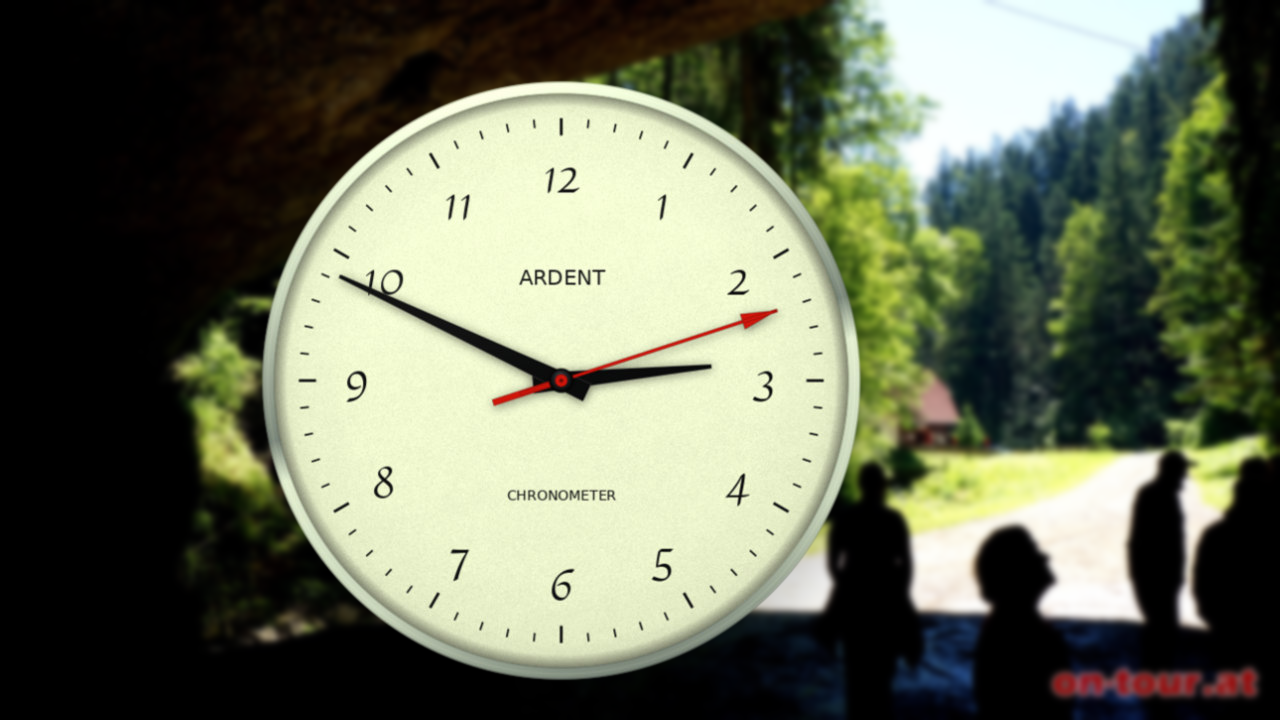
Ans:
h=2 m=49 s=12
